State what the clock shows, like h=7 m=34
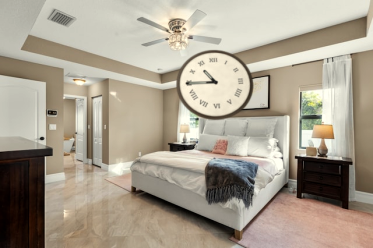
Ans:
h=10 m=45
